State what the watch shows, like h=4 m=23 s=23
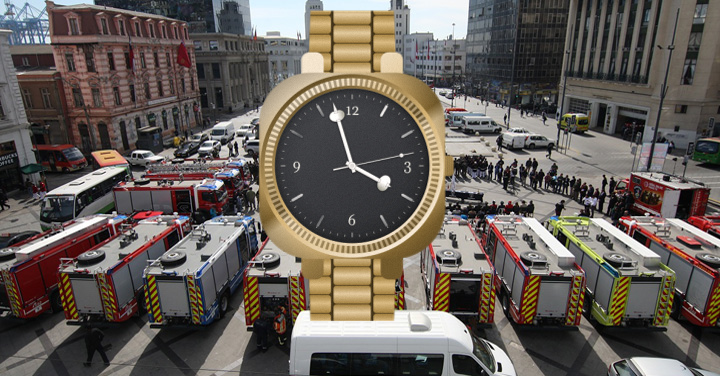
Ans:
h=3 m=57 s=13
